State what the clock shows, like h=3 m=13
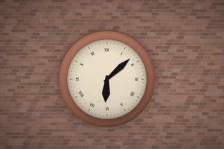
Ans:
h=6 m=8
